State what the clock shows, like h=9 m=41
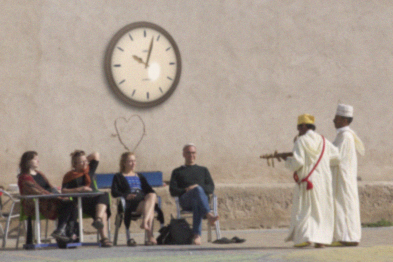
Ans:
h=10 m=3
